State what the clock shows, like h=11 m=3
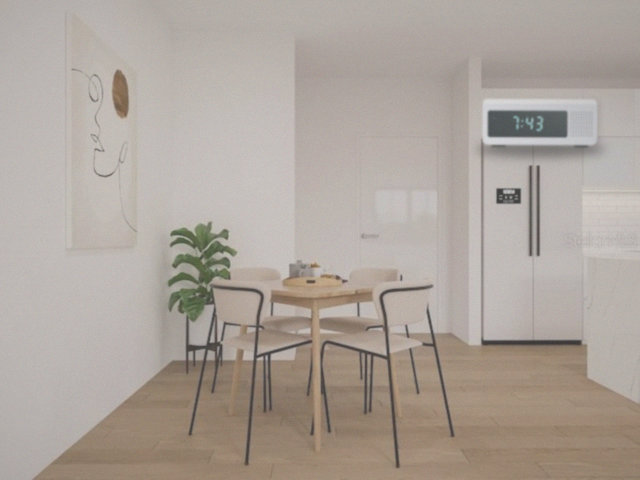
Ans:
h=7 m=43
